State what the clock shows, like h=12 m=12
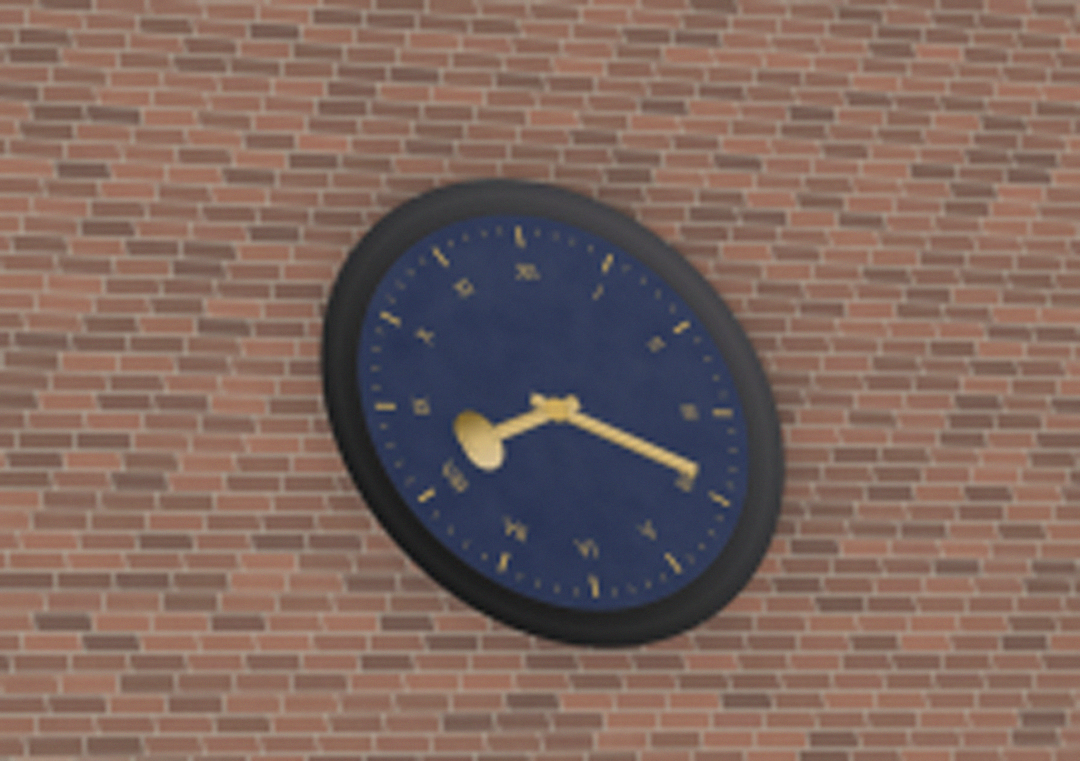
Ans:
h=8 m=19
